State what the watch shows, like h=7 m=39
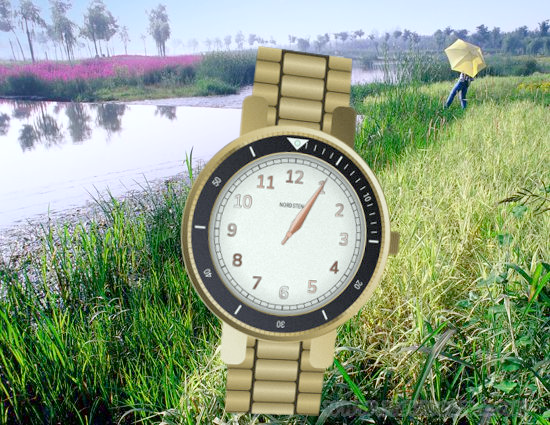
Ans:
h=1 m=5
